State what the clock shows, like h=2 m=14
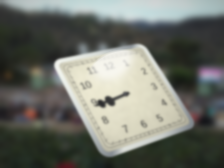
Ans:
h=8 m=44
